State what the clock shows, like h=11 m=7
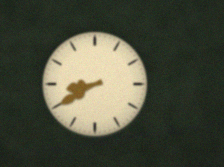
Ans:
h=8 m=40
